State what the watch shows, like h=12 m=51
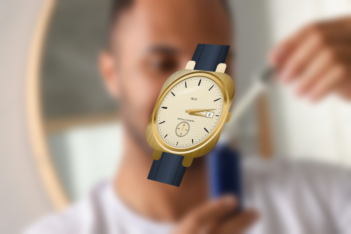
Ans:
h=3 m=13
